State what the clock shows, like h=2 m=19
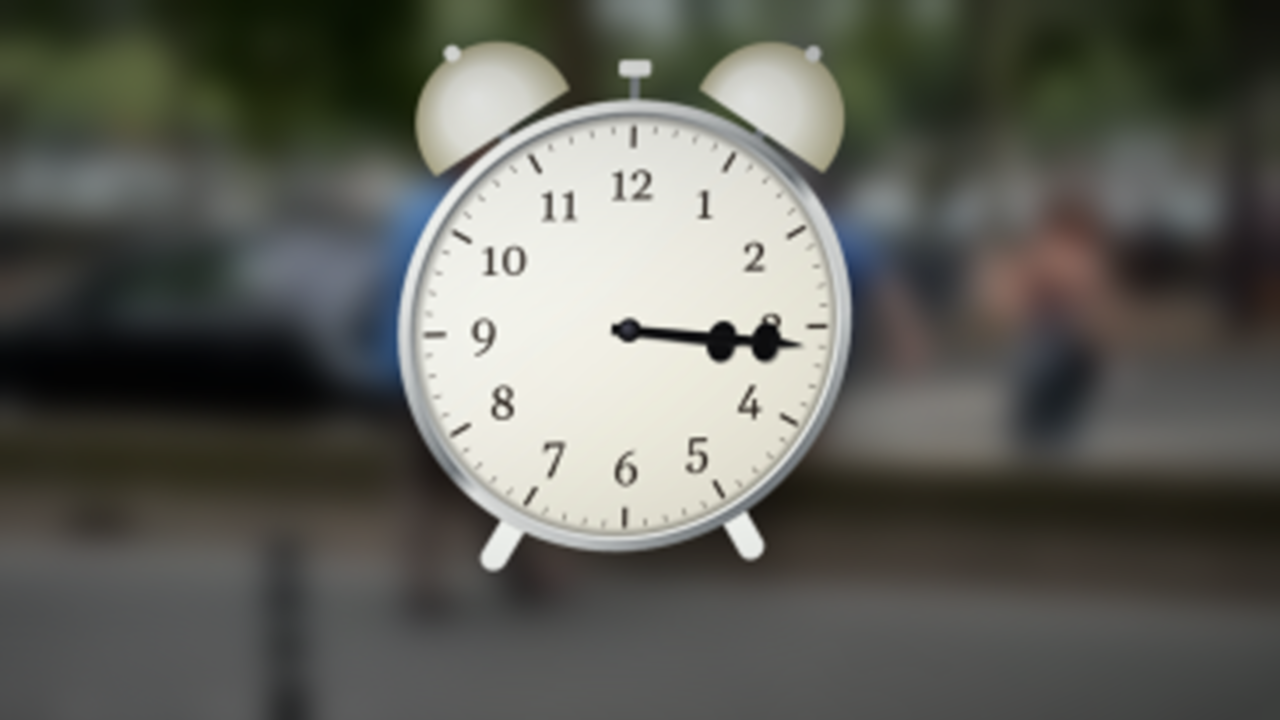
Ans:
h=3 m=16
